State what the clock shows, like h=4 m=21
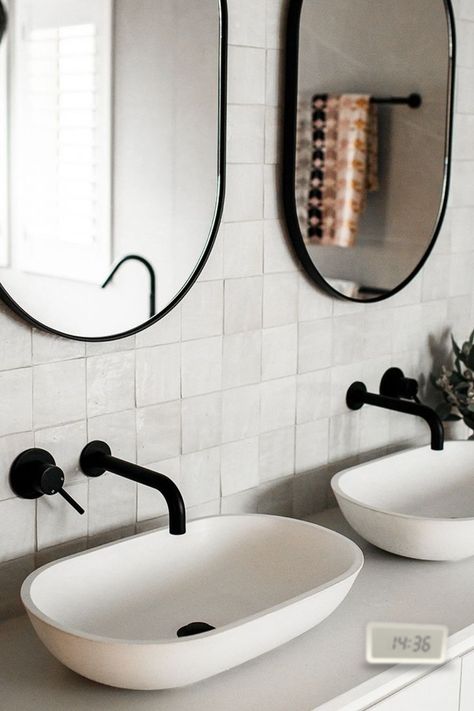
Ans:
h=14 m=36
